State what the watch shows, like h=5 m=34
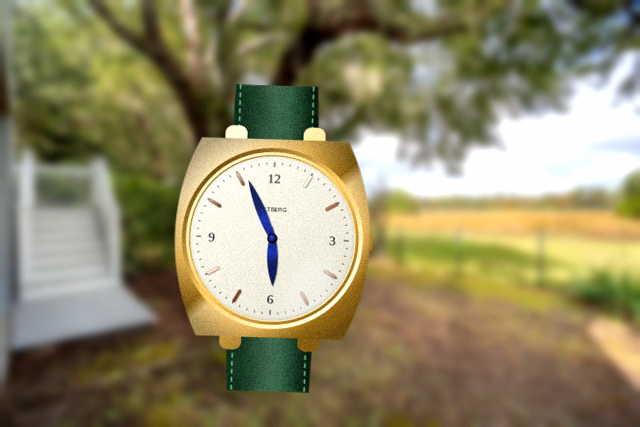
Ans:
h=5 m=56
